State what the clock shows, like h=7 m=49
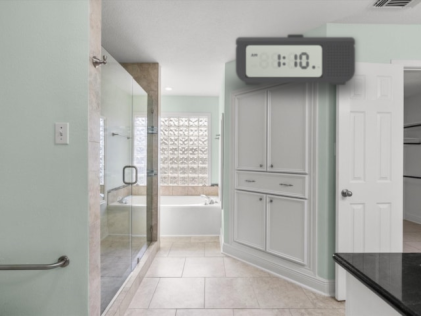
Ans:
h=1 m=10
